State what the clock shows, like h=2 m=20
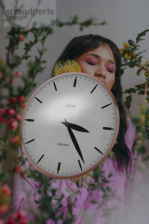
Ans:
h=3 m=24
